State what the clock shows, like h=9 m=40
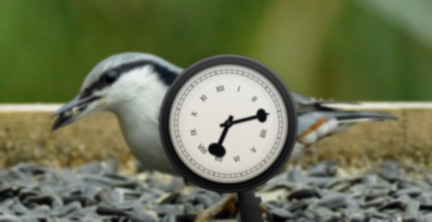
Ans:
h=7 m=15
